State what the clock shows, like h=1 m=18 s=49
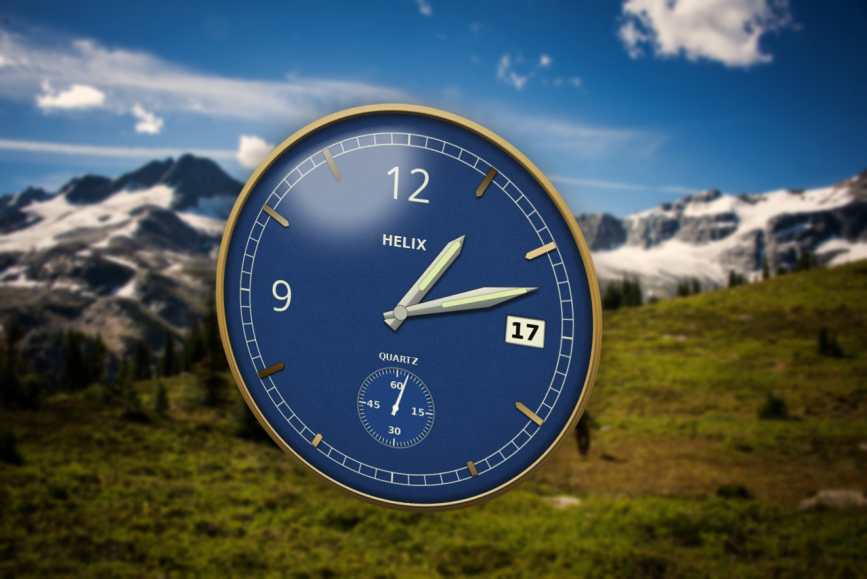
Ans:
h=1 m=12 s=3
